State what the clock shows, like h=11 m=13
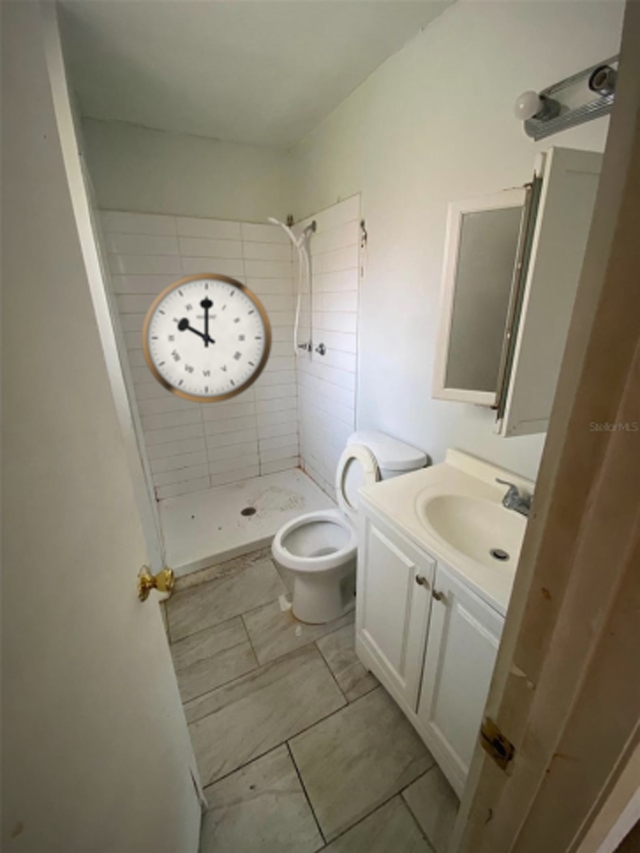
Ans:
h=10 m=0
